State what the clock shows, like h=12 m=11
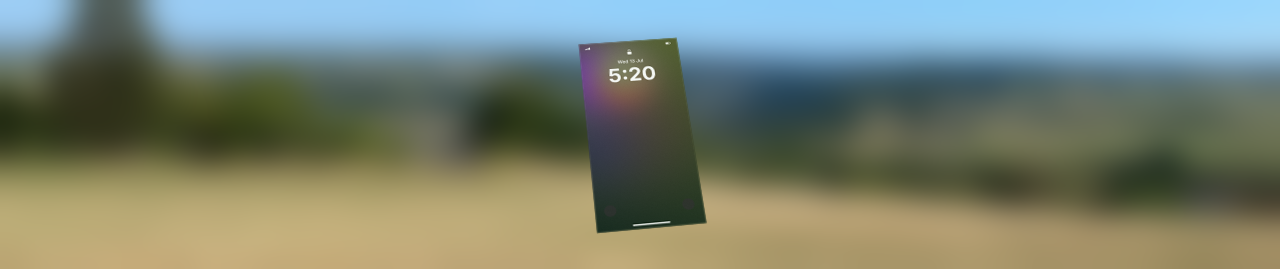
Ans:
h=5 m=20
